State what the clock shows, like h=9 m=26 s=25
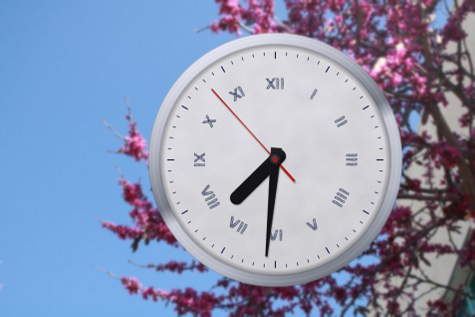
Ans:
h=7 m=30 s=53
